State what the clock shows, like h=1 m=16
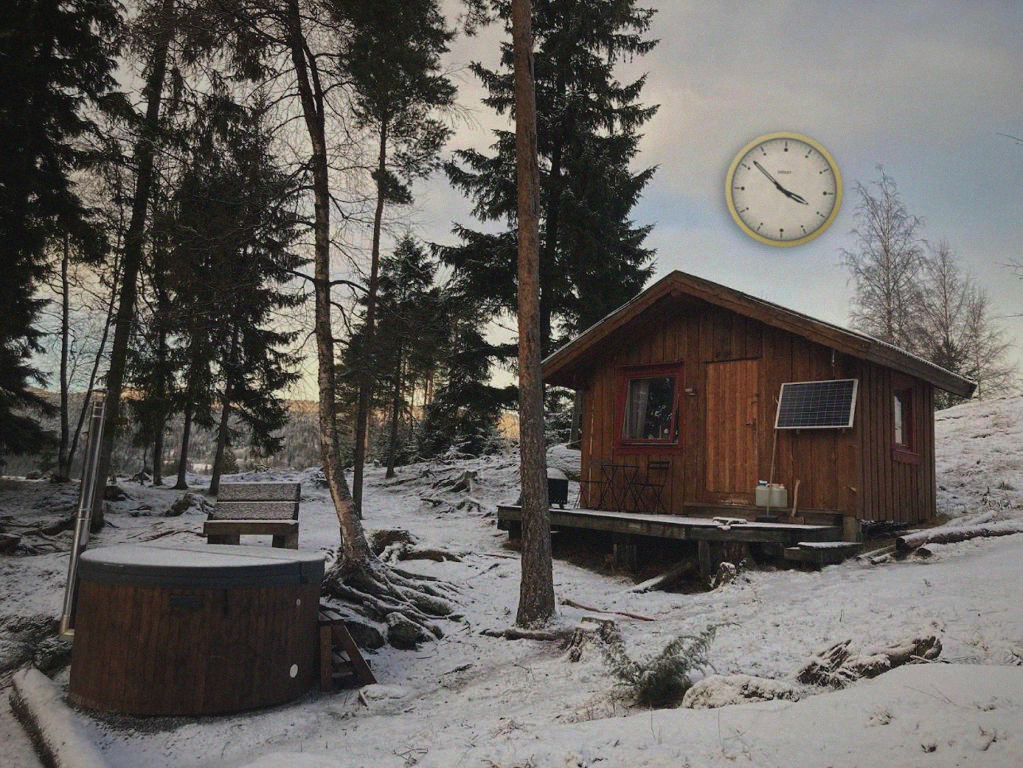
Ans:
h=3 m=52
